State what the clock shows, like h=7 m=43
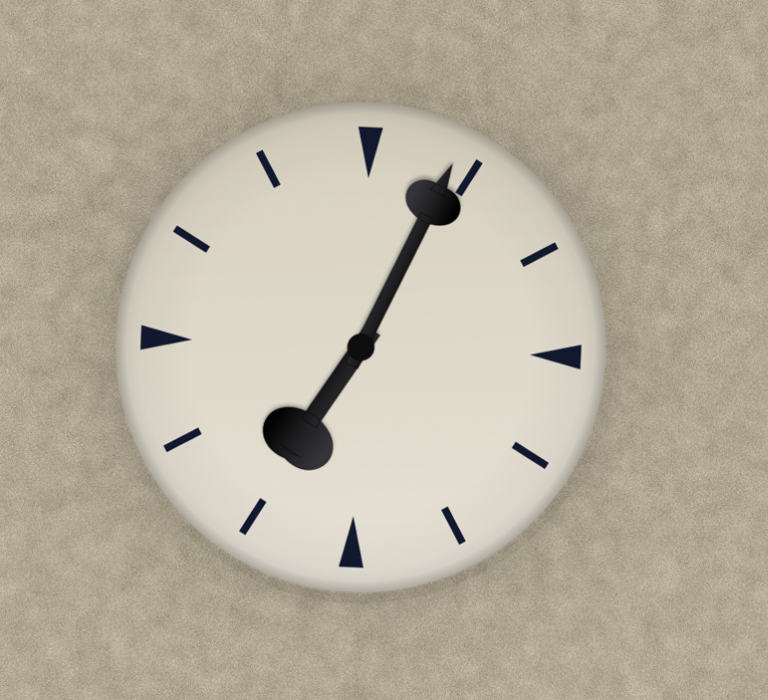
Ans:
h=7 m=4
